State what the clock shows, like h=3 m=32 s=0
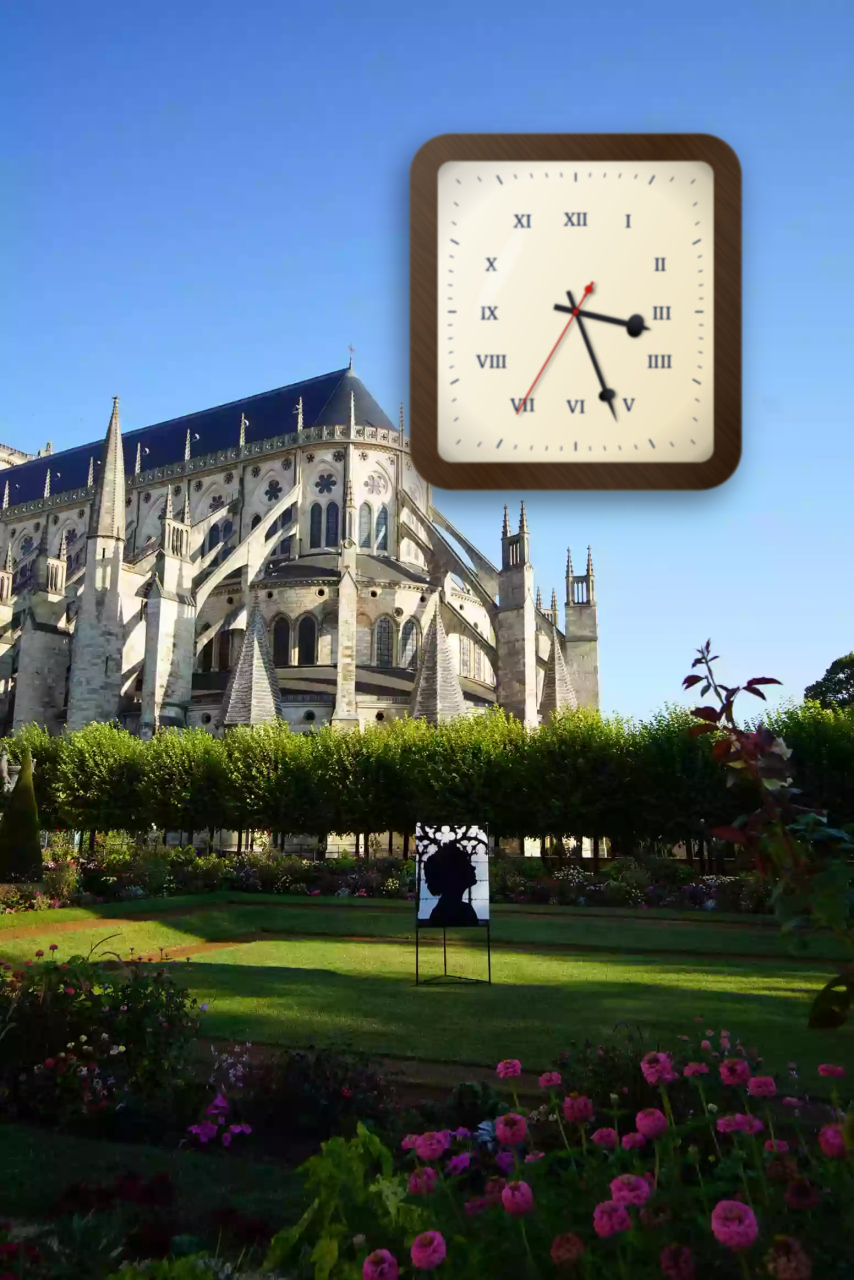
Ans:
h=3 m=26 s=35
